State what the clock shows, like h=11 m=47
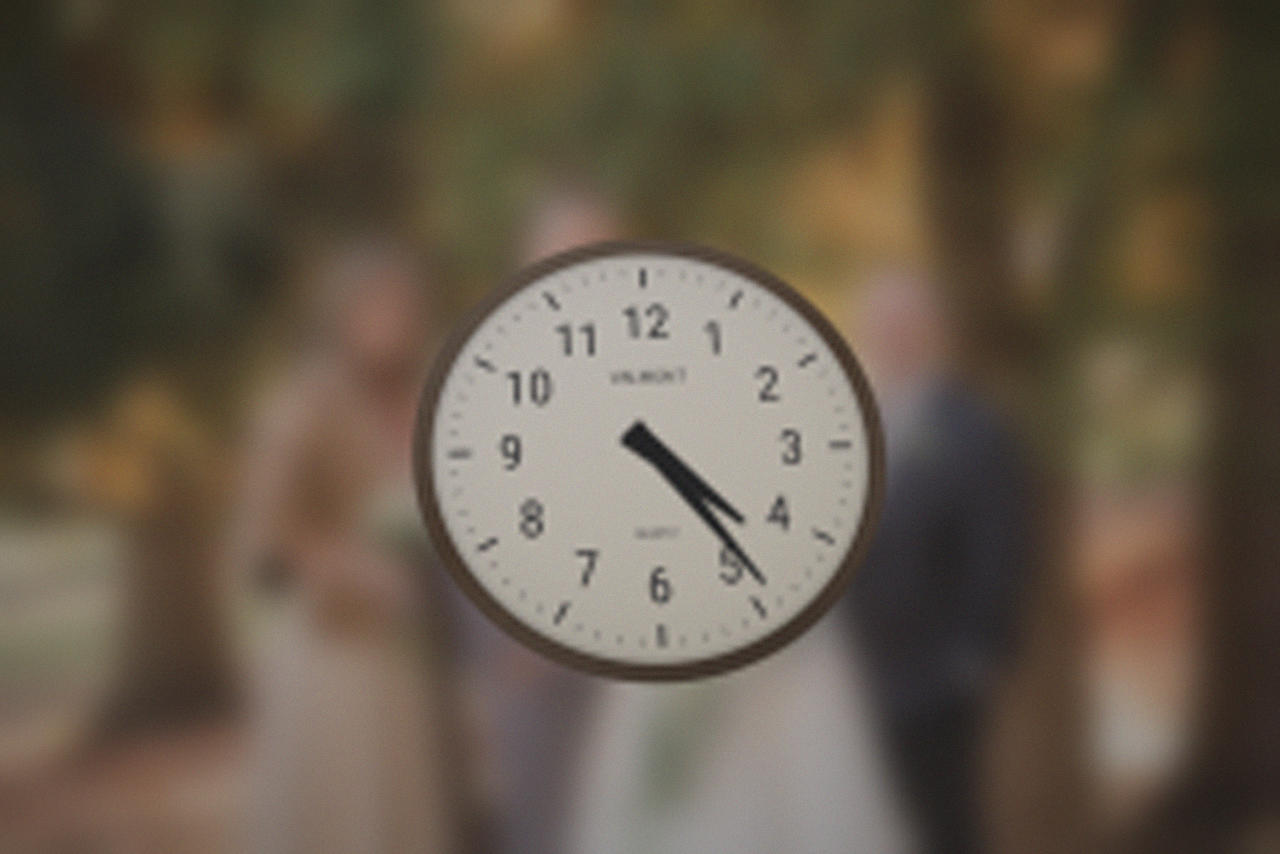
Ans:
h=4 m=24
